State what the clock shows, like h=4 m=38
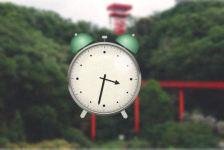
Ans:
h=3 m=32
